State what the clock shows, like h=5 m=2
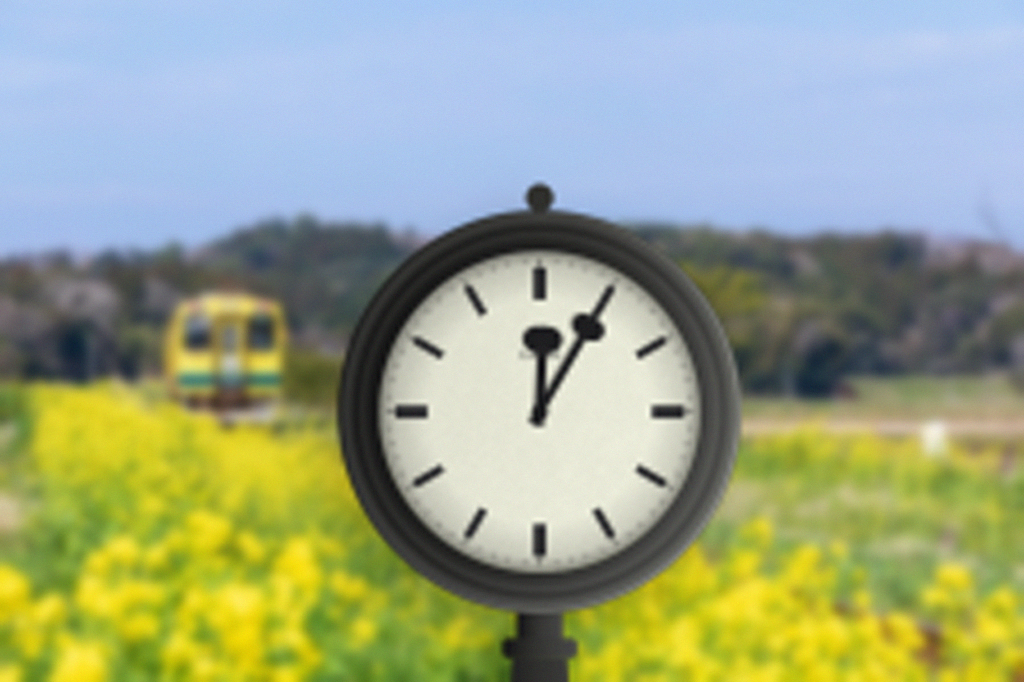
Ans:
h=12 m=5
